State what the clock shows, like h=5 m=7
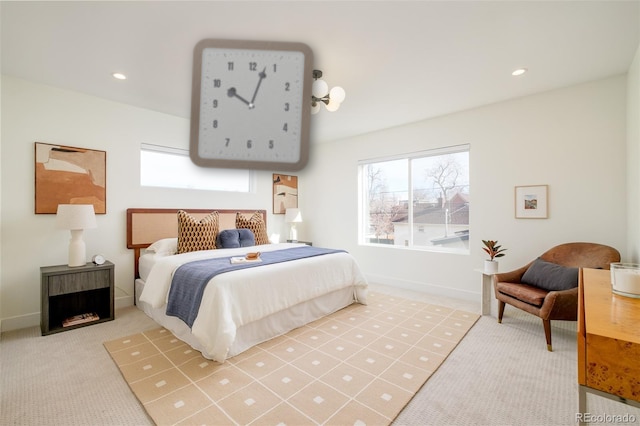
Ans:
h=10 m=3
